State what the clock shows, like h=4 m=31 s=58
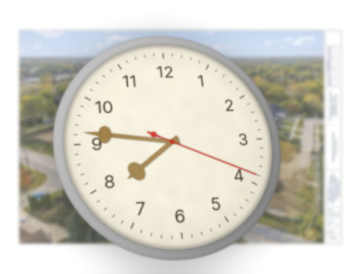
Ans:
h=7 m=46 s=19
